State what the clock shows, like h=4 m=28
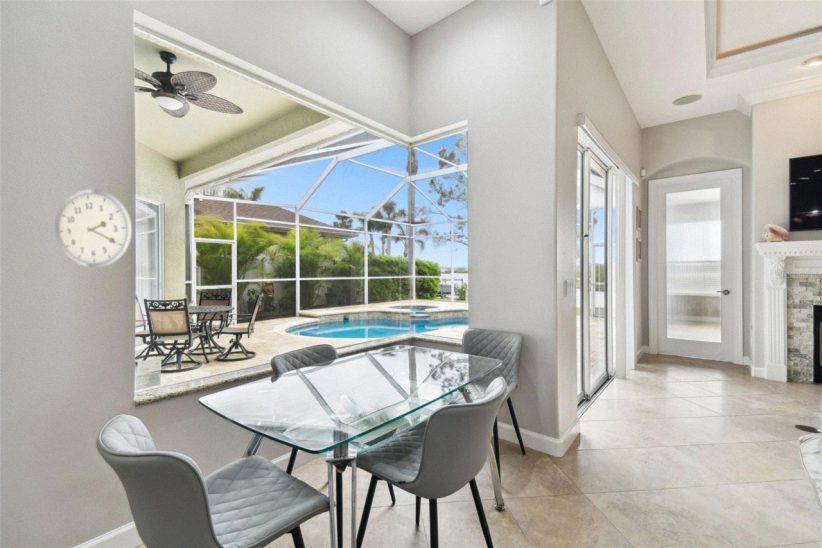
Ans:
h=2 m=20
